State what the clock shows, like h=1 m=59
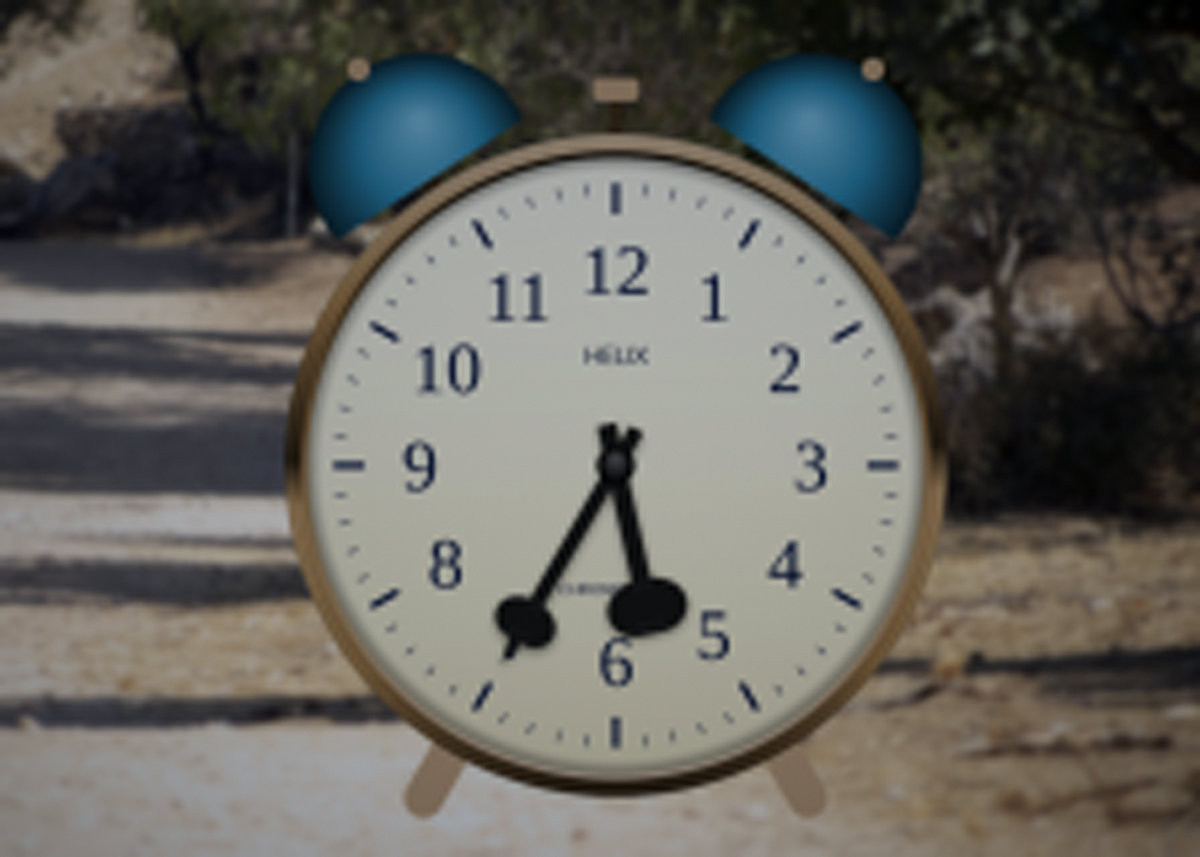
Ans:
h=5 m=35
